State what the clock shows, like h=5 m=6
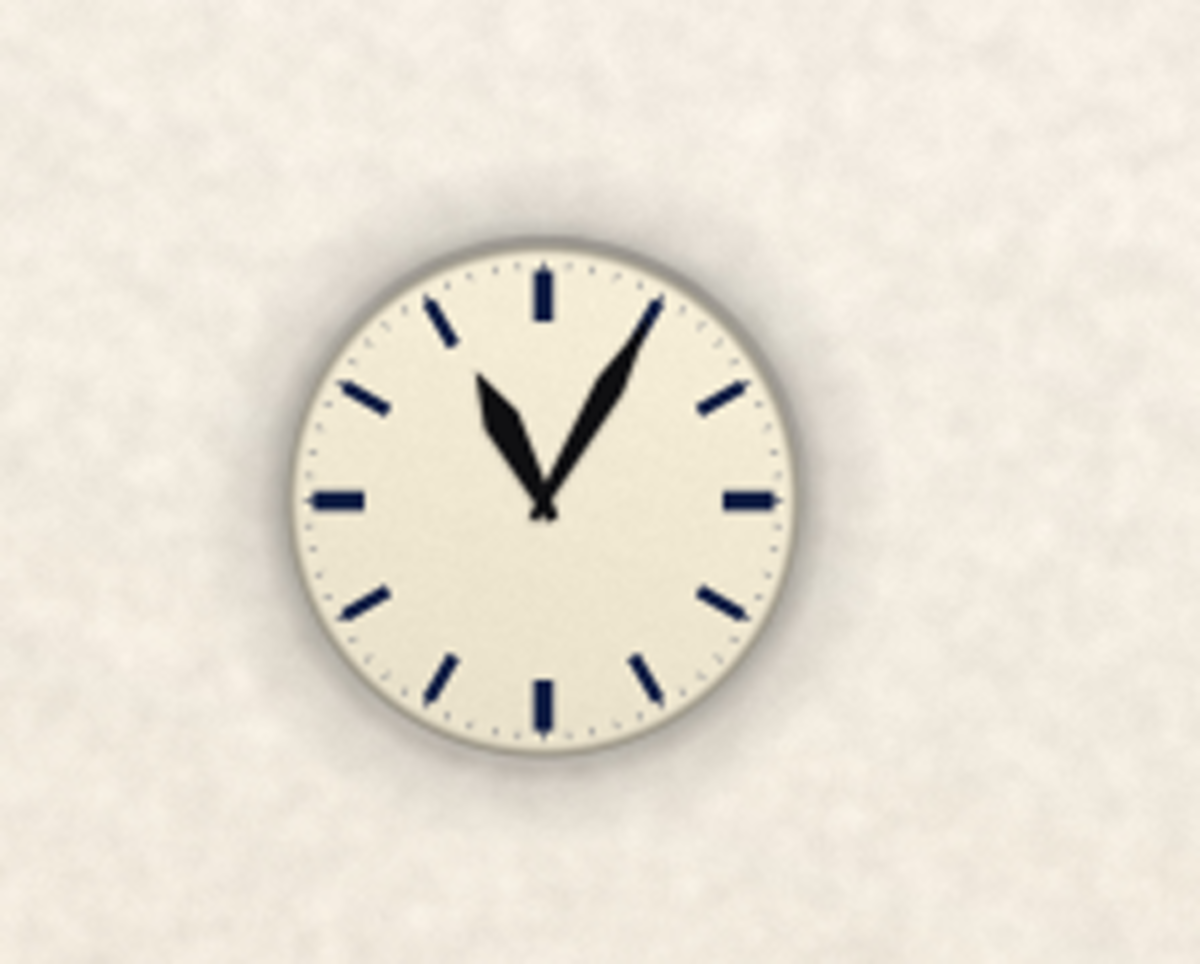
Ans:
h=11 m=5
